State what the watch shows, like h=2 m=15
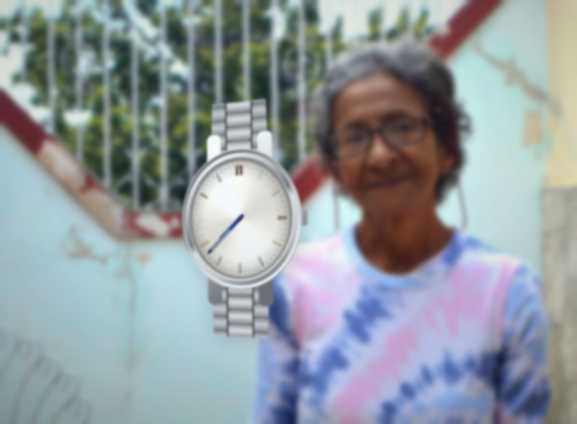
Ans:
h=7 m=38
